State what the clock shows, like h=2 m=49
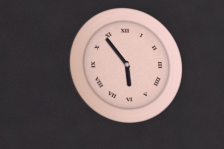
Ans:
h=5 m=54
